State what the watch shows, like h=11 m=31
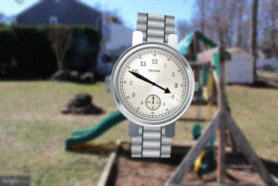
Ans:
h=3 m=49
